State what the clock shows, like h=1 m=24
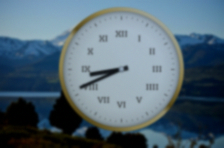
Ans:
h=8 m=41
